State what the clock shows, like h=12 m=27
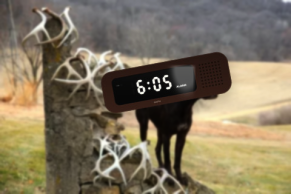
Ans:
h=6 m=5
